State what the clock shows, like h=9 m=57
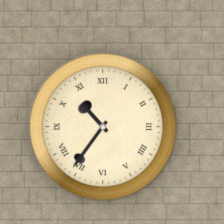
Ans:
h=10 m=36
